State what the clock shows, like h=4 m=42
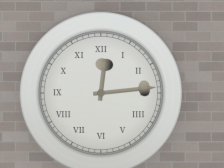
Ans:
h=12 m=14
